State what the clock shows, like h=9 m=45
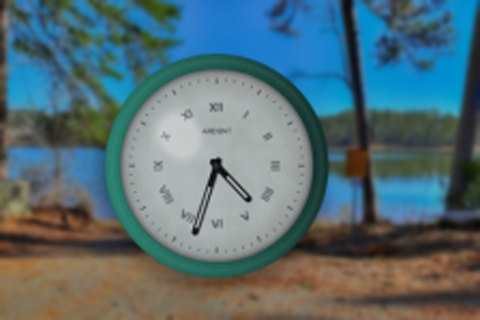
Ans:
h=4 m=33
